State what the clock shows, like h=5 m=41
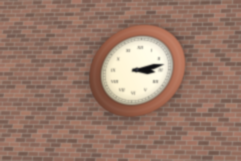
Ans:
h=3 m=13
